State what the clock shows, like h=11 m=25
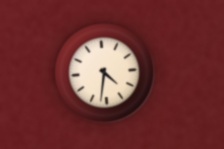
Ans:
h=4 m=32
